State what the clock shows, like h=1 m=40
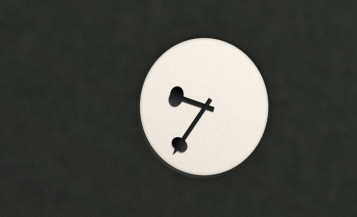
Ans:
h=9 m=36
